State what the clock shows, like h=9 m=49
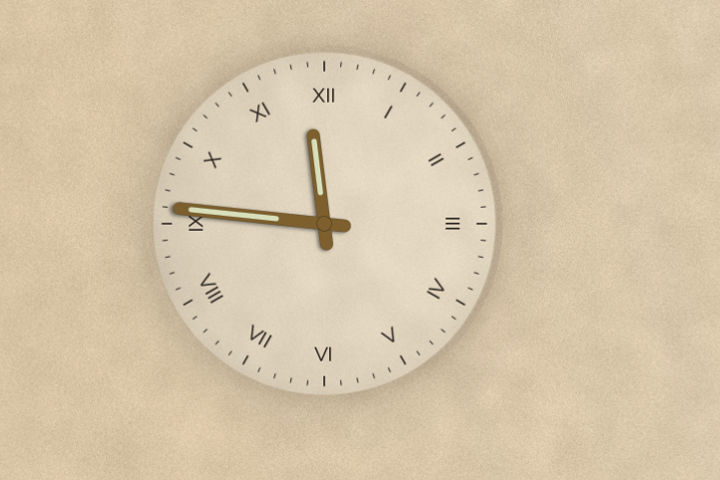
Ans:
h=11 m=46
